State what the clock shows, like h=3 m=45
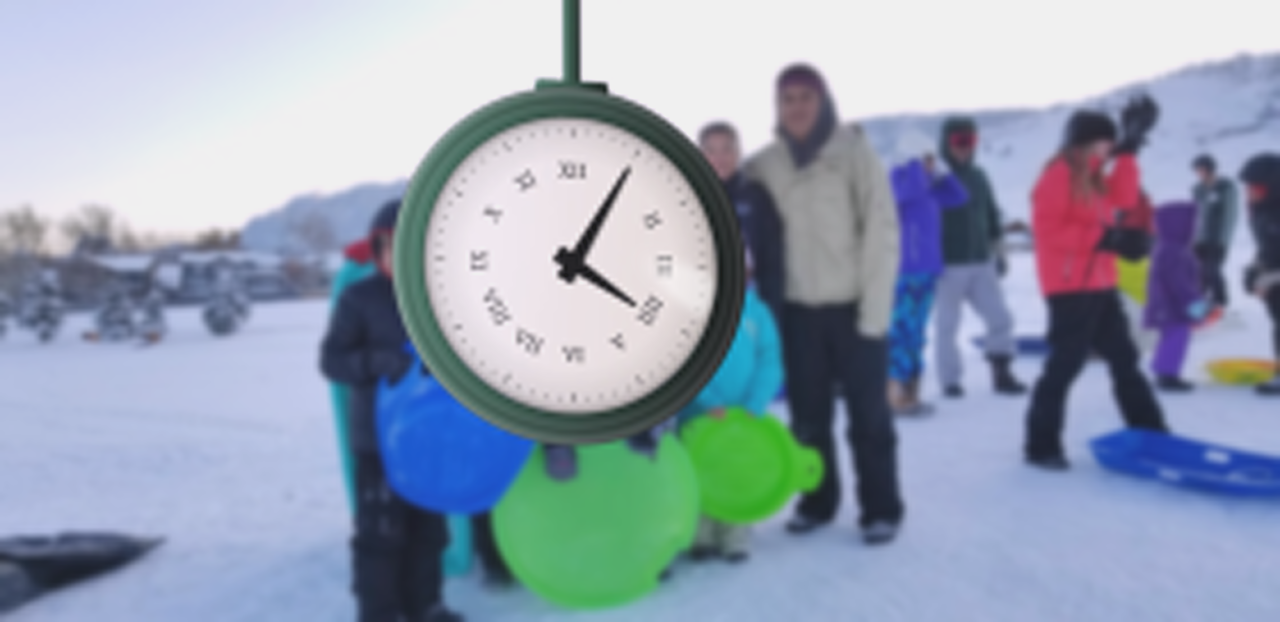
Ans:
h=4 m=5
